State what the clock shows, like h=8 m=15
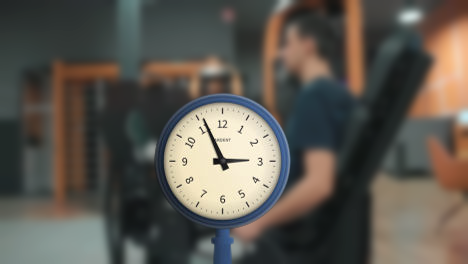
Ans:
h=2 m=56
